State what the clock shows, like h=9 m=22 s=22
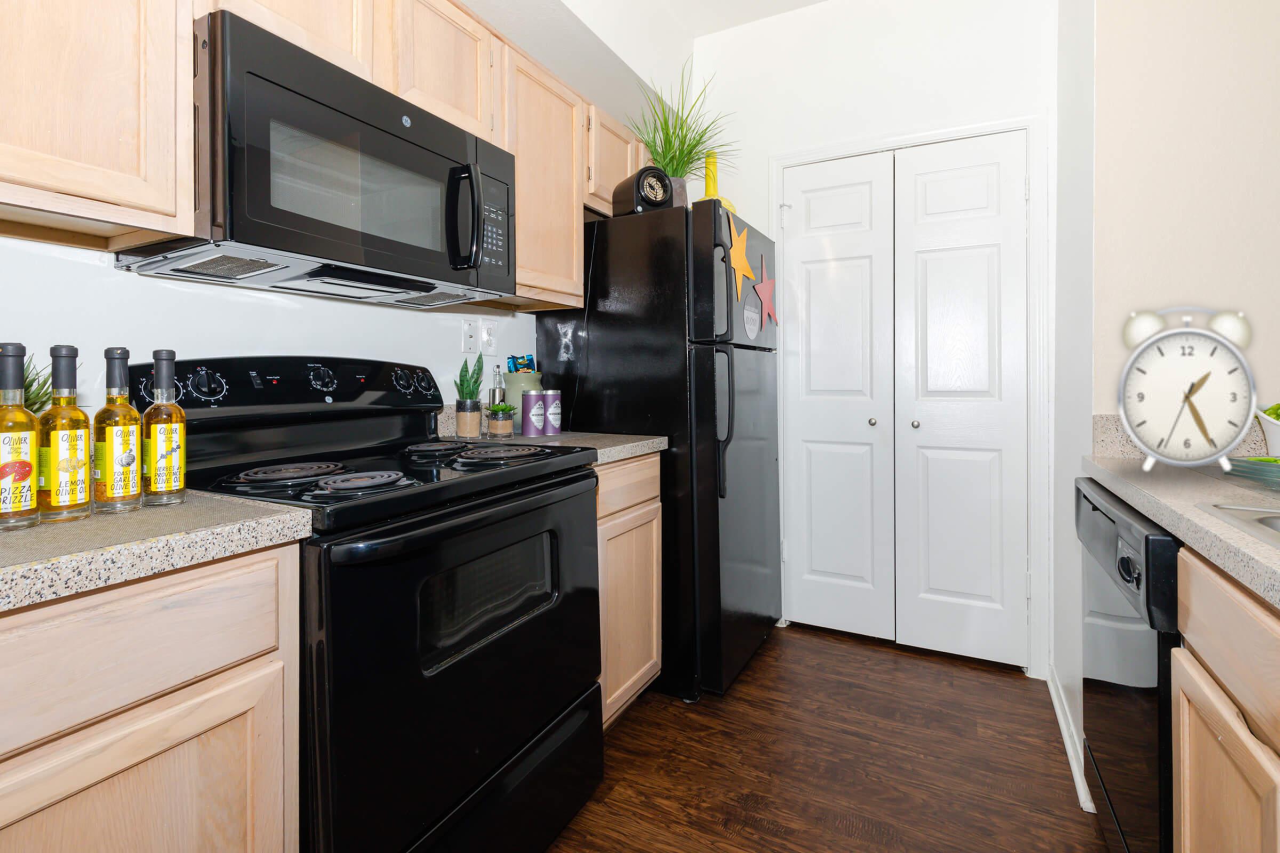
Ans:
h=1 m=25 s=34
